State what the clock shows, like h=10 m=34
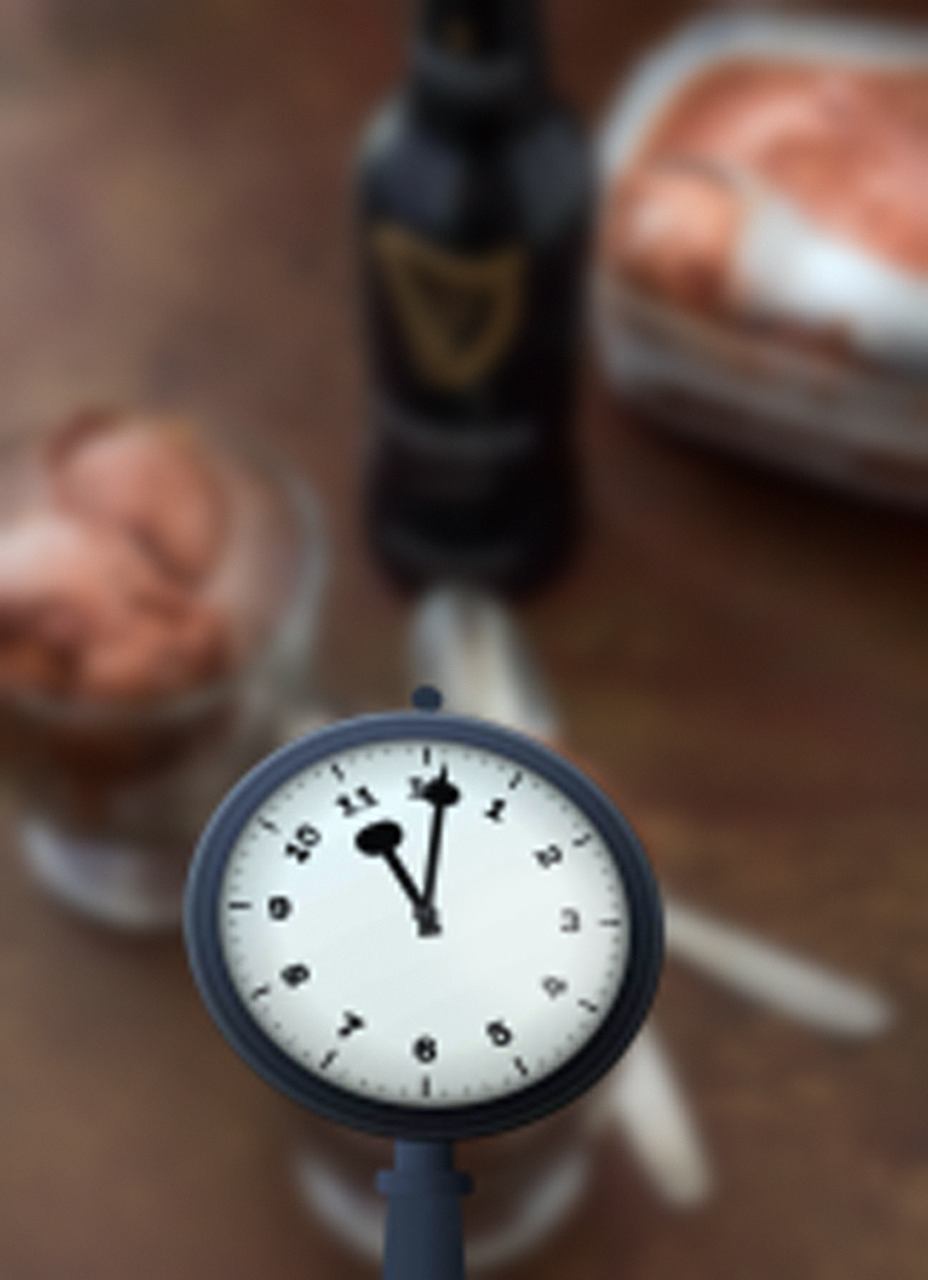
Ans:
h=11 m=1
